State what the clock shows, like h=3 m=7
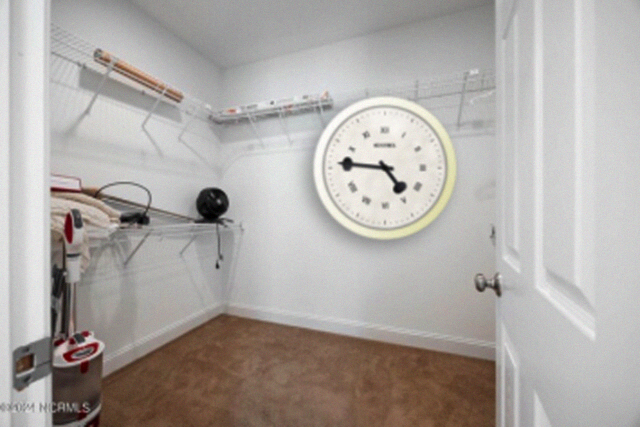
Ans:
h=4 m=46
